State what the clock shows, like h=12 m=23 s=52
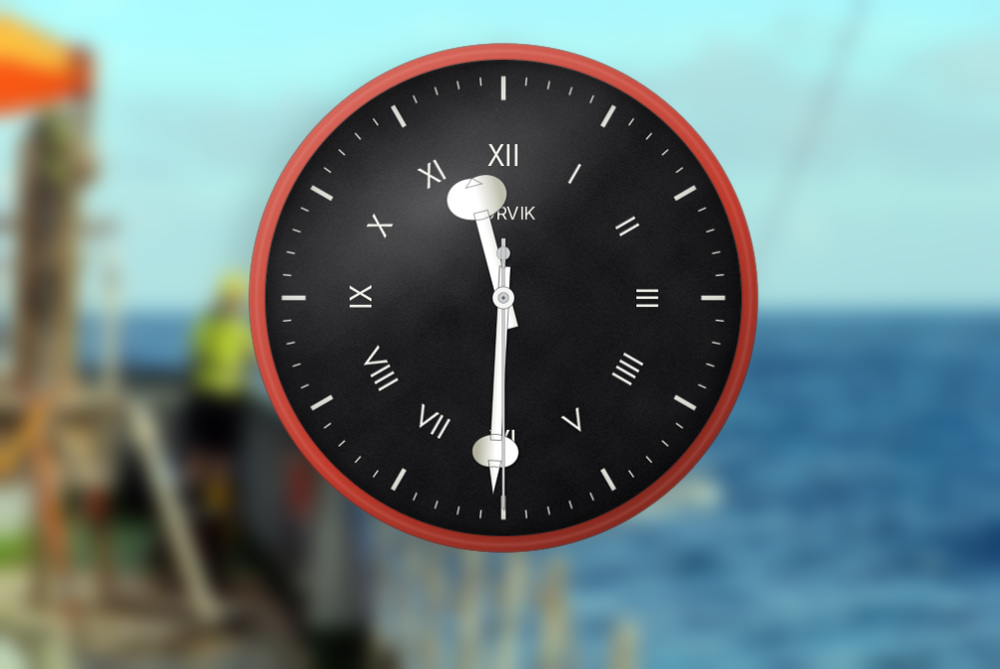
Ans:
h=11 m=30 s=30
